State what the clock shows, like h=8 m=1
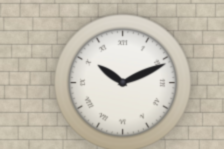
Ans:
h=10 m=11
